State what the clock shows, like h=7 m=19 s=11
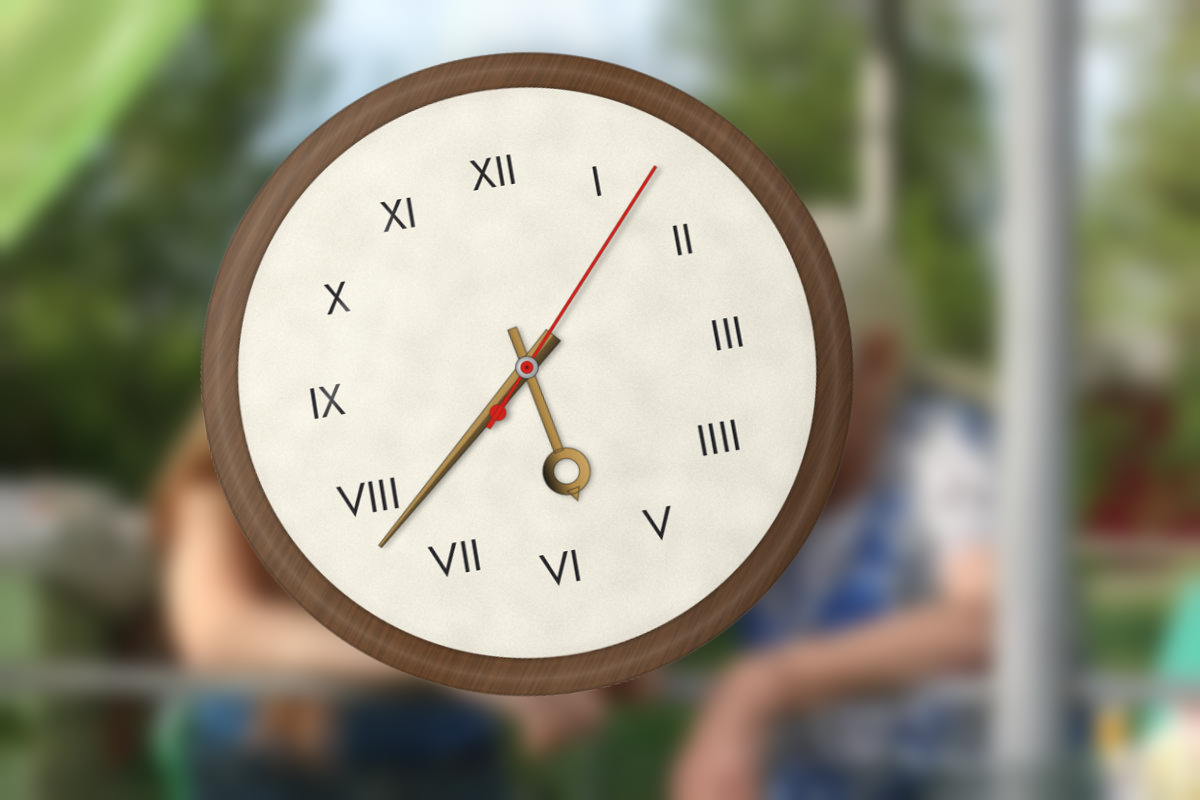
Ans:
h=5 m=38 s=7
